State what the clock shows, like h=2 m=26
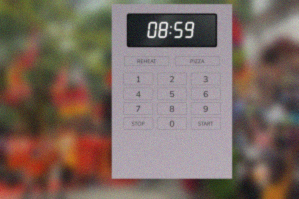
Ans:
h=8 m=59
